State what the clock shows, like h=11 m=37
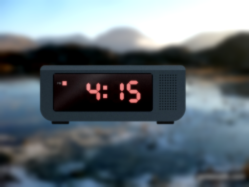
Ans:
h=4 m=15
